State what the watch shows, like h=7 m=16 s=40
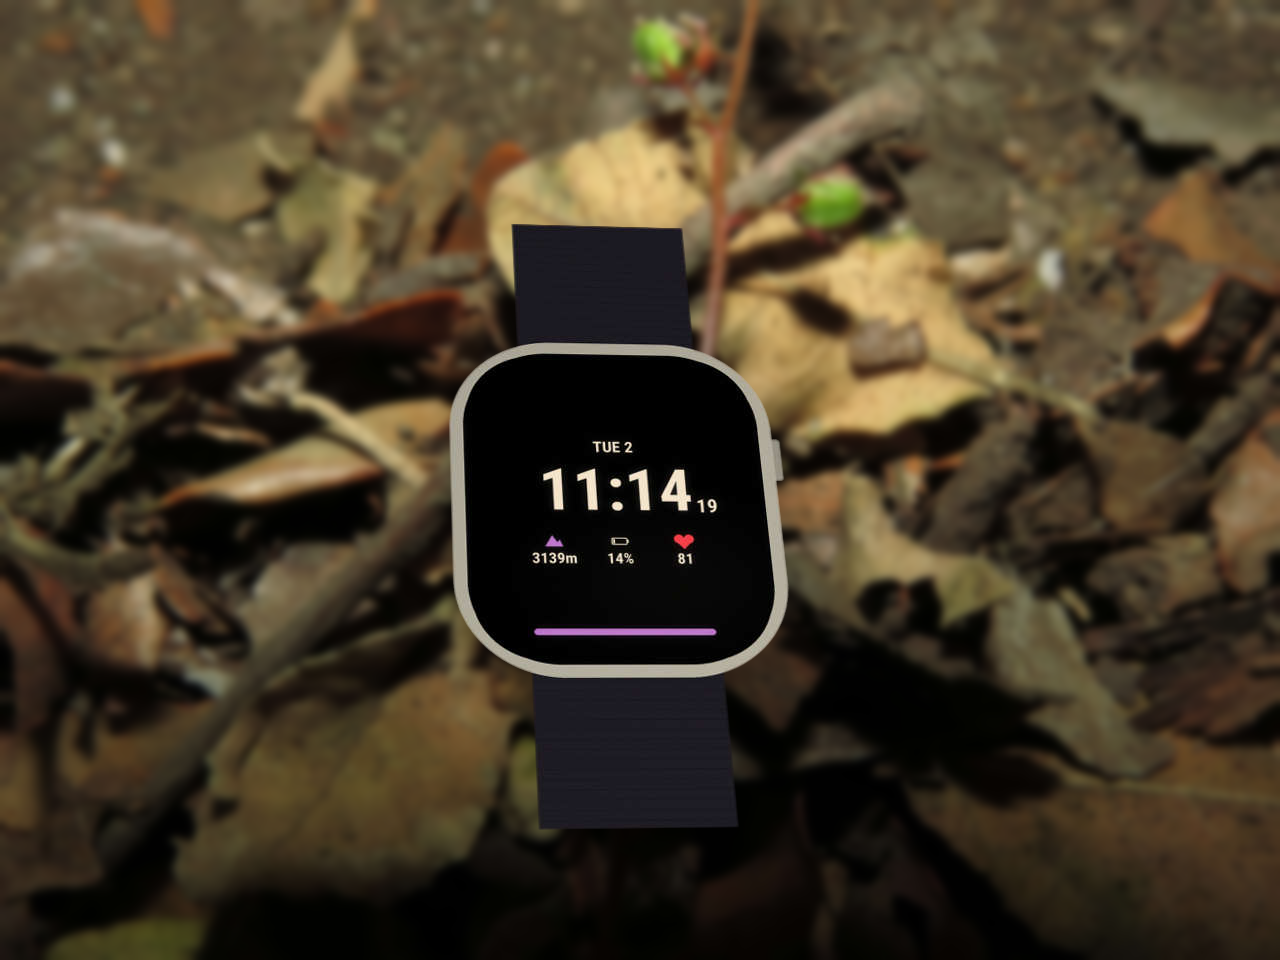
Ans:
h=11 m=14 s=19
